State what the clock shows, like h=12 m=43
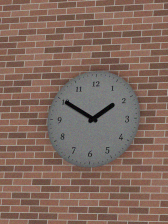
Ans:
h=1 m=50
